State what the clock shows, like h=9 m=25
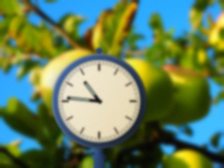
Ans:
h=10 m=46
